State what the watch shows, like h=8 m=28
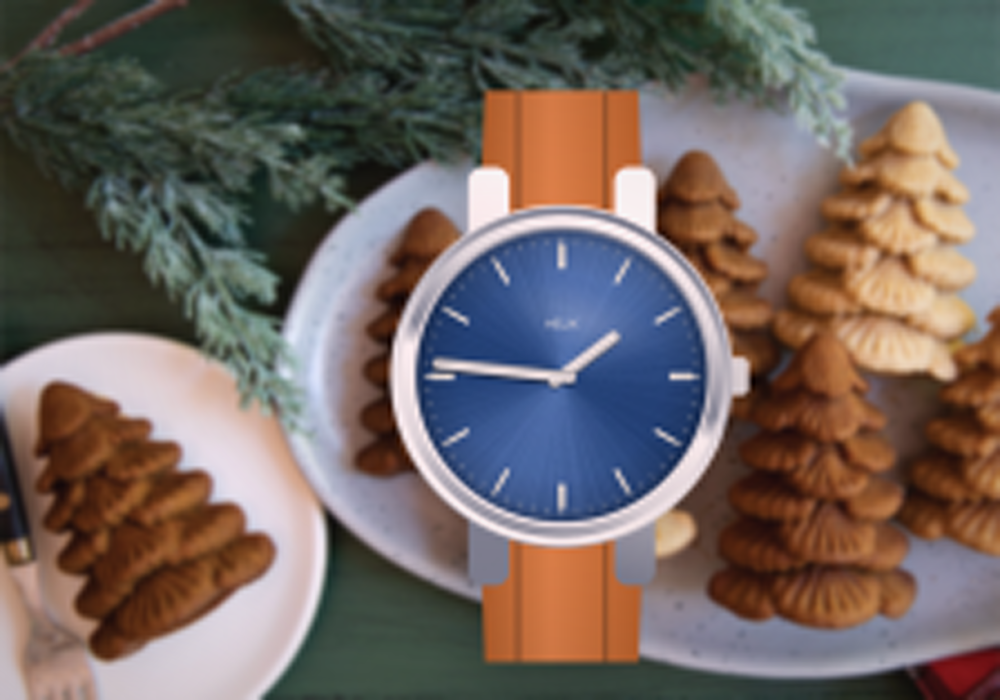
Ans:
h=1 m=46
